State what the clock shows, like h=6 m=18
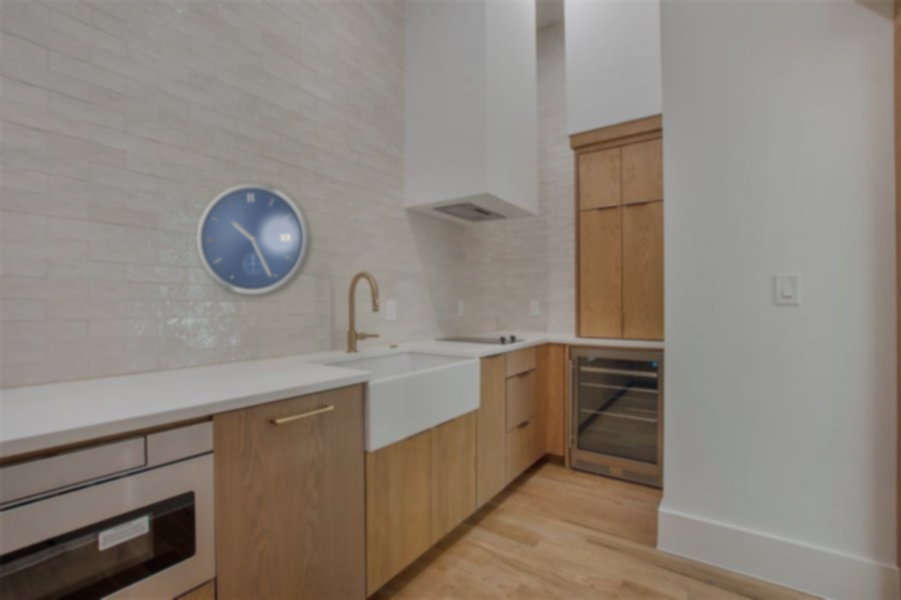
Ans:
h=10 m=26
